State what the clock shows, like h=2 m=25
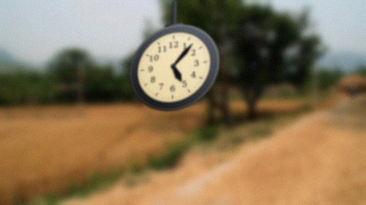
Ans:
h=5 m=7
